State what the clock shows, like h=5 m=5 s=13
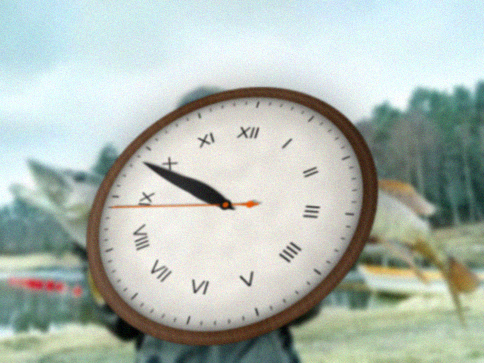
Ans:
h=9 m=48 s=44
